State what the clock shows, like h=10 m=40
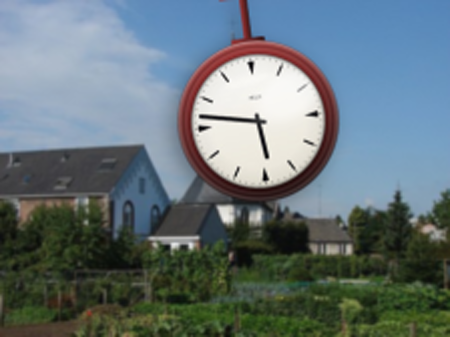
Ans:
h=5 m=47
